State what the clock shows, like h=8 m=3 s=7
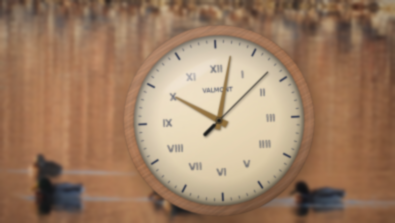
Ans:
h=10 m=2 s=8
